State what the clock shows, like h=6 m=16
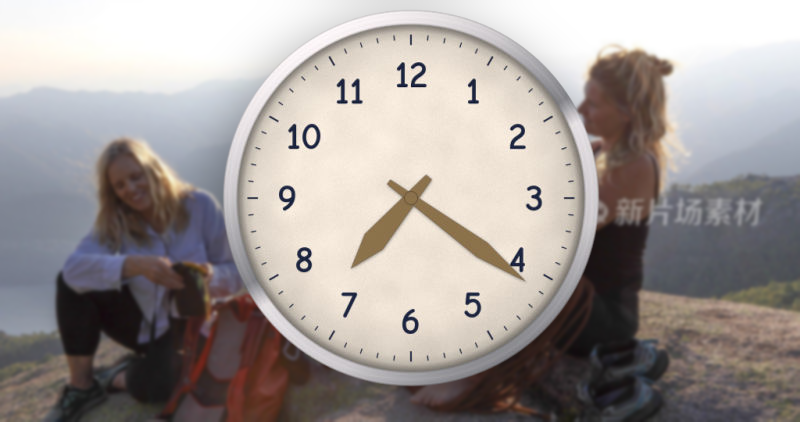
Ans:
h=7 m=21
